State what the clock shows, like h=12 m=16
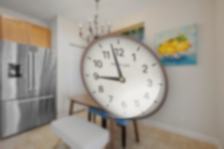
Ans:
h=8 m=58
